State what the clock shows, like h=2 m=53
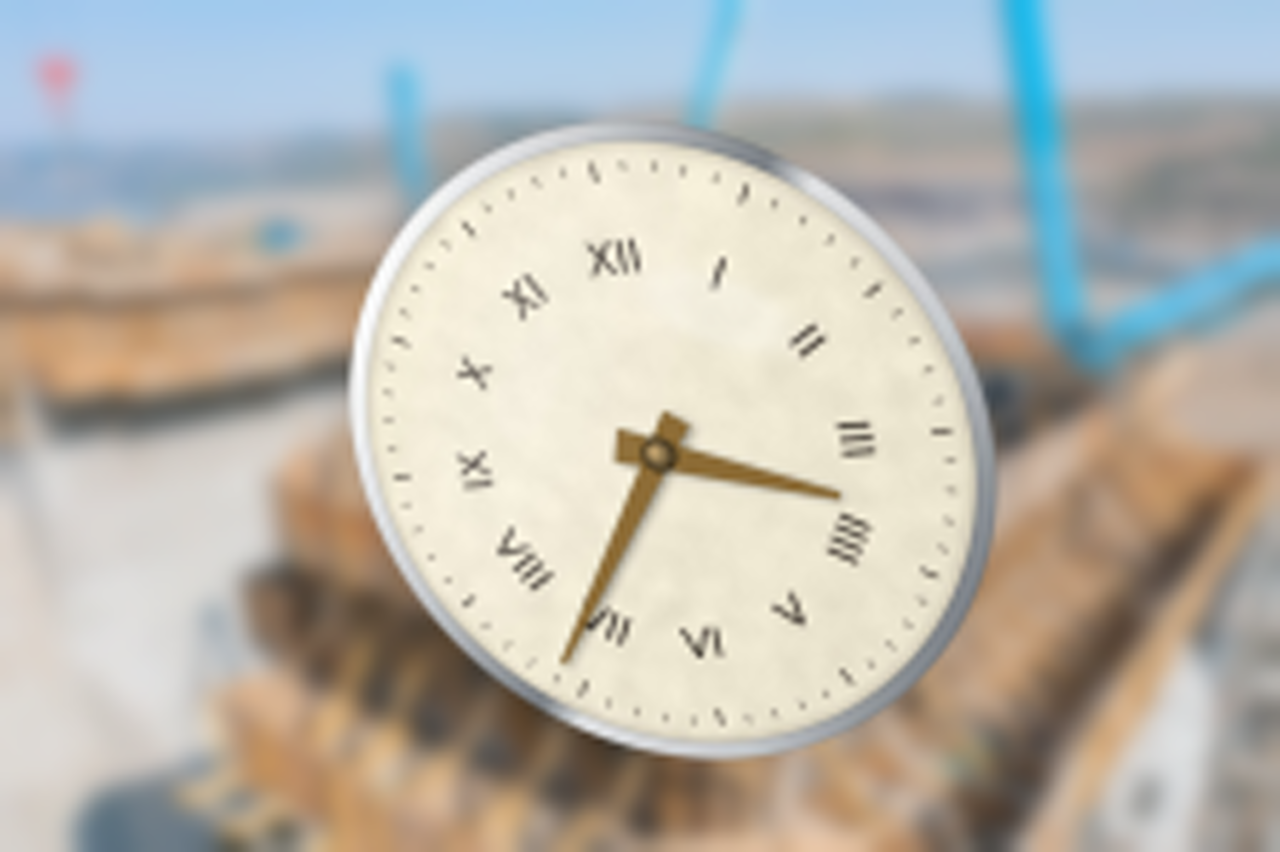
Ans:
h=3 m=36
